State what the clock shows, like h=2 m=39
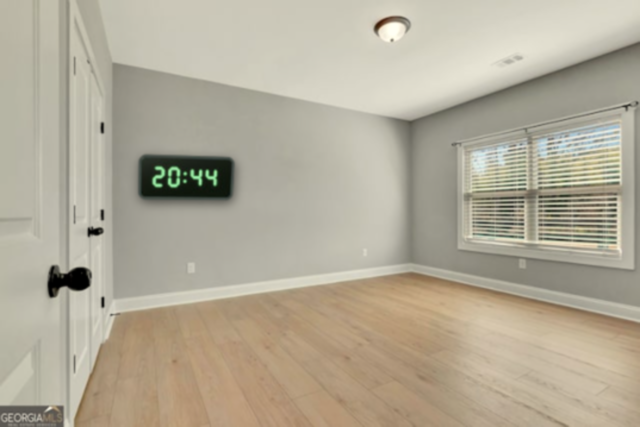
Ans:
h=20 m=44
